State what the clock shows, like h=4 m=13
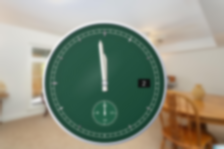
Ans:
h=11 m=59
